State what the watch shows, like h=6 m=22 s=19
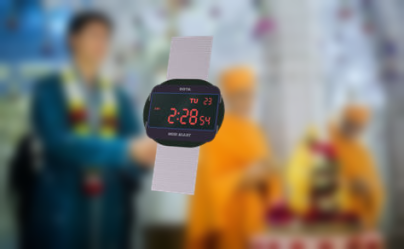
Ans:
h=2 m=28 s=54
